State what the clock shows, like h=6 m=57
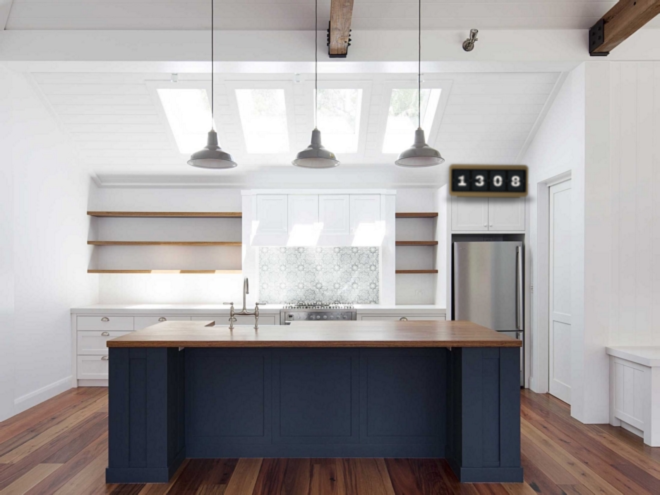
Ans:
h=13 m=8
